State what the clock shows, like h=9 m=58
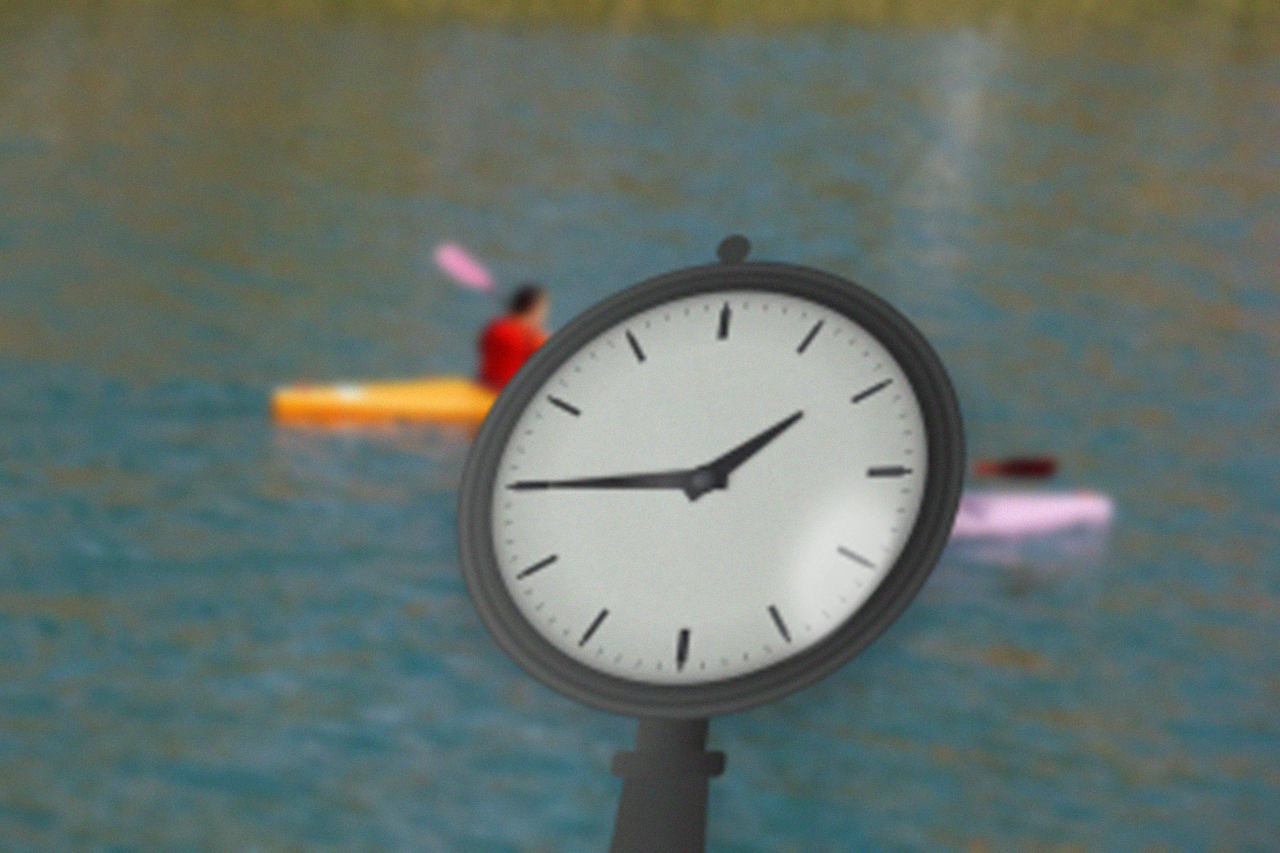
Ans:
h=1 m=45
